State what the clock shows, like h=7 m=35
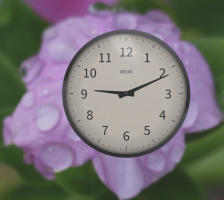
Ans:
h=9 m=11
